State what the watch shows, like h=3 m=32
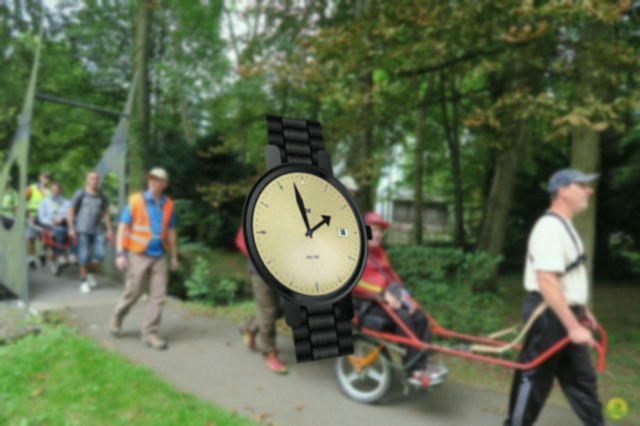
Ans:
h=1 m=58
